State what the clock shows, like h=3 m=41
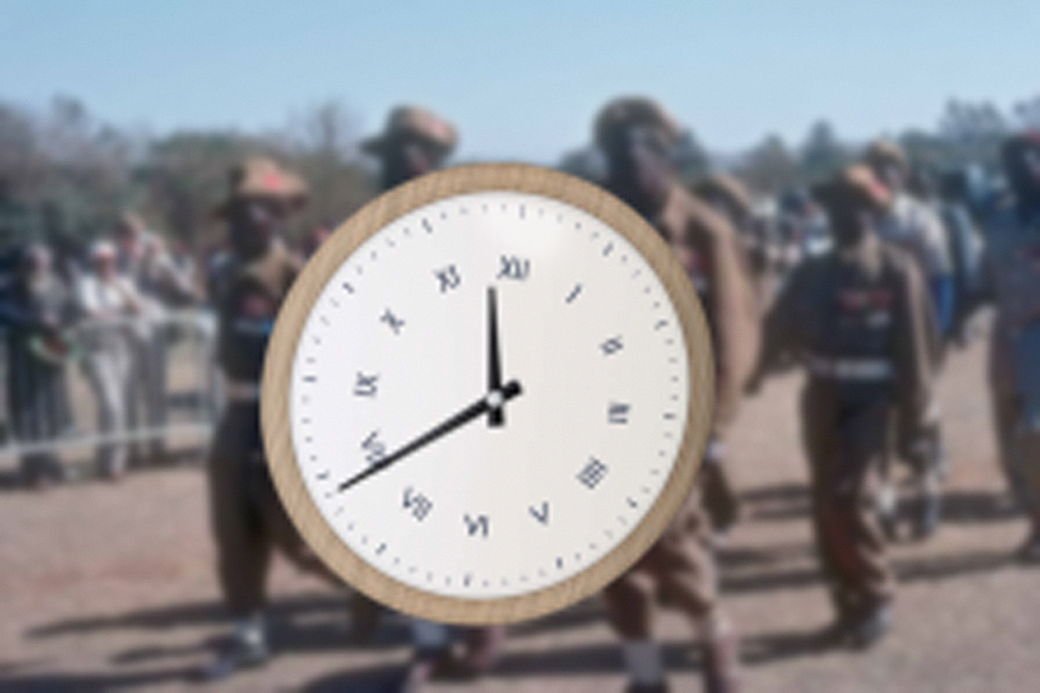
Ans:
h=11 m=39
